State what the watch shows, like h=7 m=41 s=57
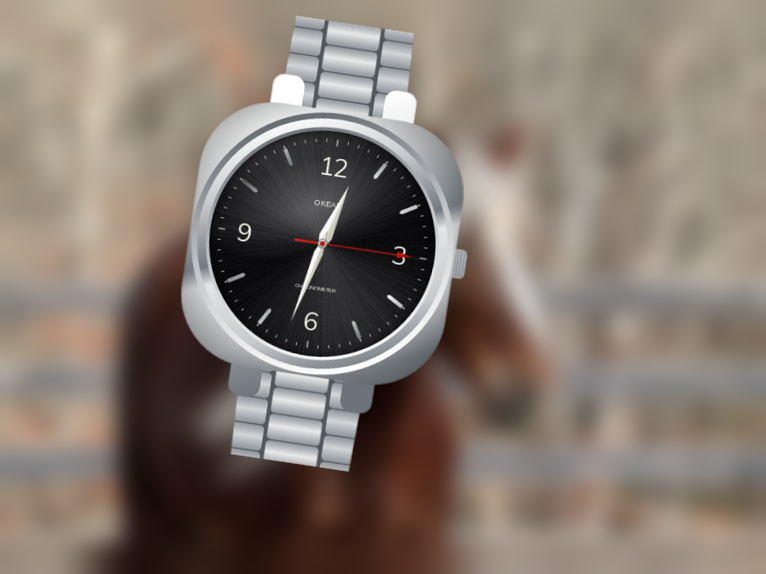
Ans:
h=12 m=32 s=15
